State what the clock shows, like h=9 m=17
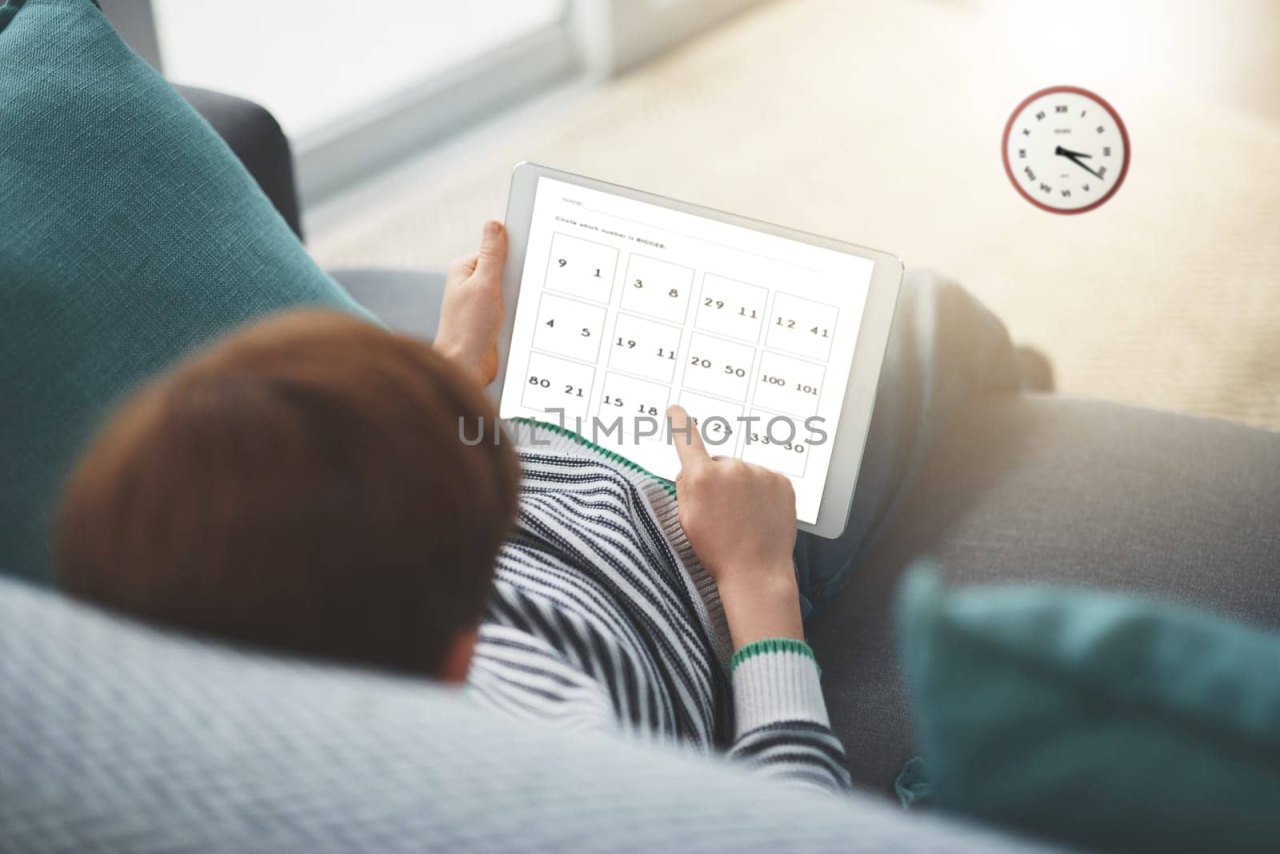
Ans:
h=3 m=21
